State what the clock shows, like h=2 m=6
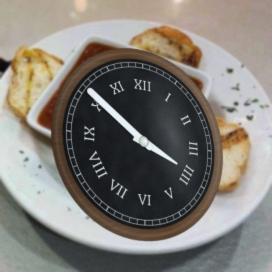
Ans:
h=3 m=51
